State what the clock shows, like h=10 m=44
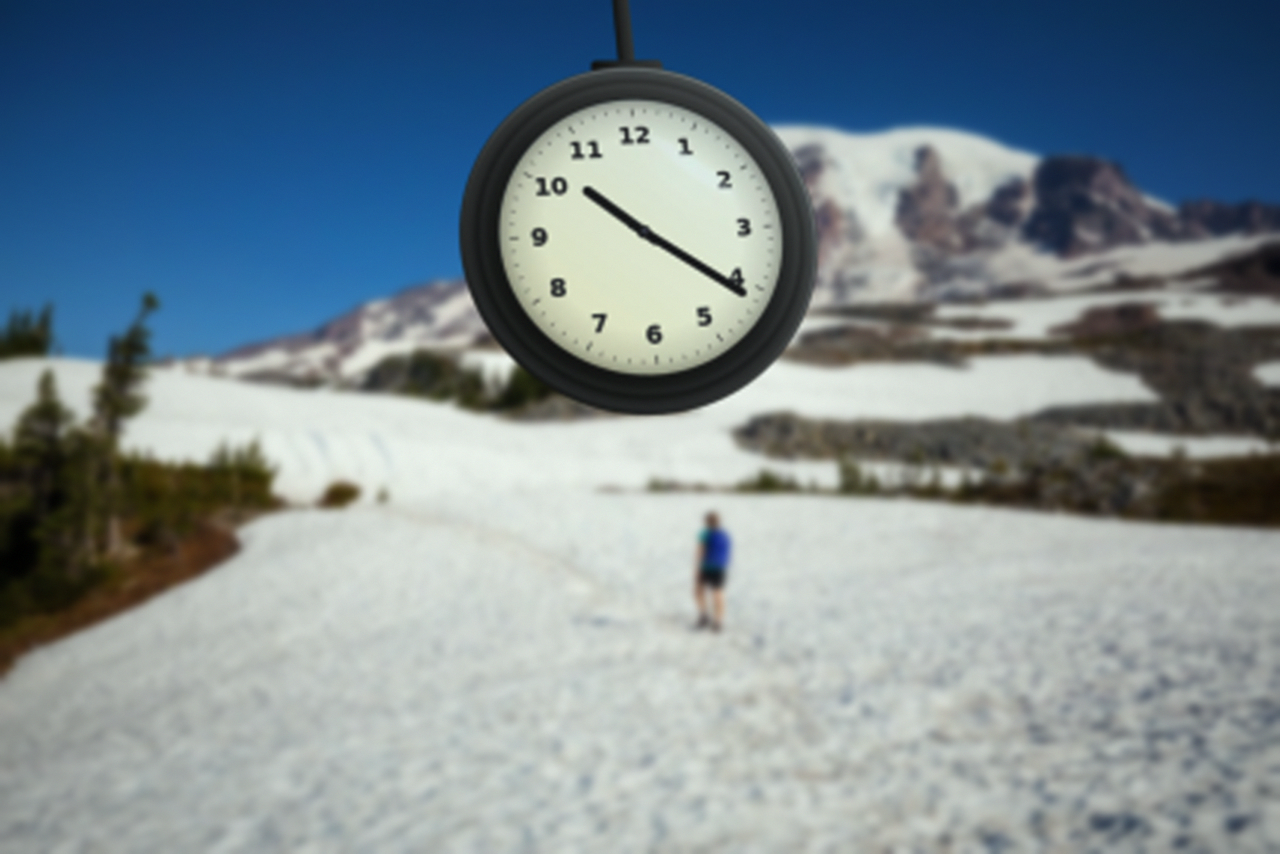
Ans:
h=10 m=21
